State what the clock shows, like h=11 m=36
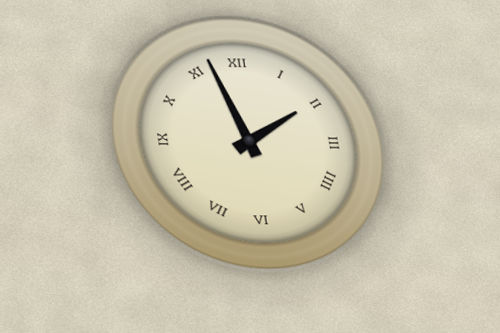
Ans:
h=1 m=57
